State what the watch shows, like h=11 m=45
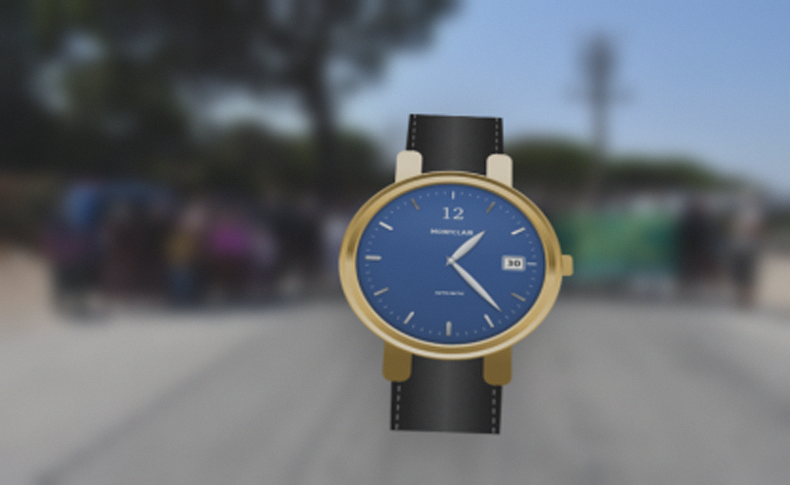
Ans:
h=1 m=23
